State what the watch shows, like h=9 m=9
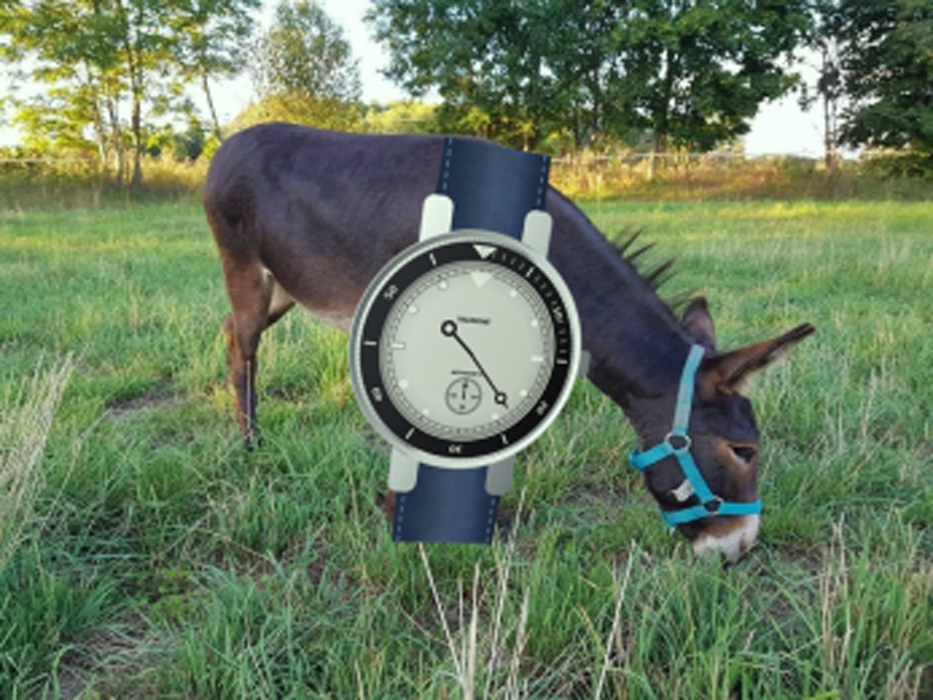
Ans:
h=10 m=23
